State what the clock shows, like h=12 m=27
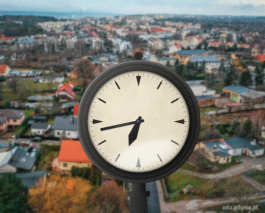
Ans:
h=6 m=43
